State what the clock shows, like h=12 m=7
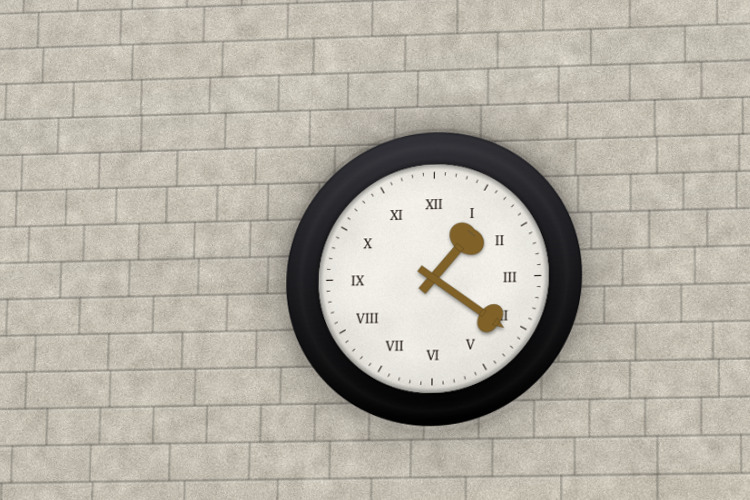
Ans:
h=1 m=21
